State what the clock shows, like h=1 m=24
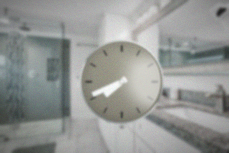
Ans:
h=7 m=41
